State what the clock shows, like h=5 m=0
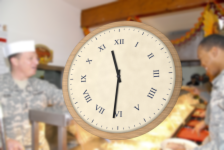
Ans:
h=11 m=31
